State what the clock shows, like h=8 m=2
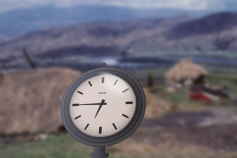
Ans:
h=6 m=45
